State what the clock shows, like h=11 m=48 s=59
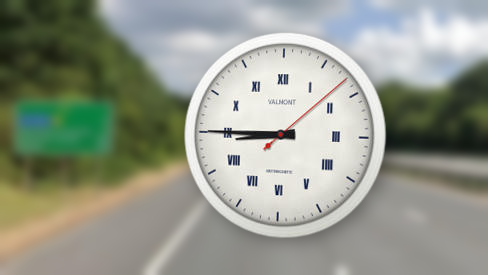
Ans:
h=8 m=45 s=8
